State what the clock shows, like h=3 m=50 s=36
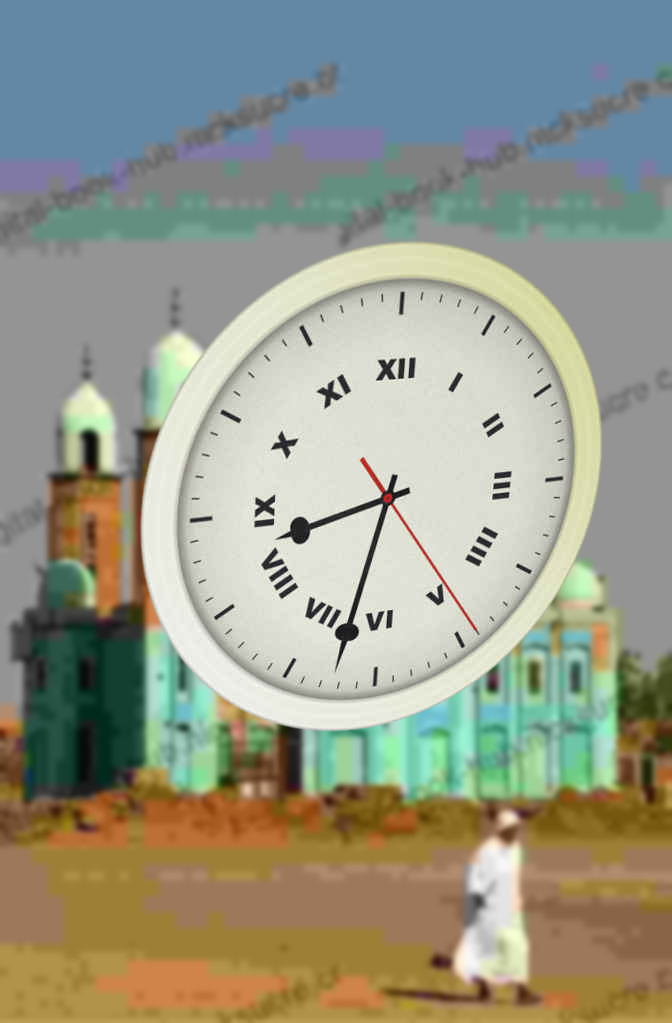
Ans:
h=8 m=32 s=24
